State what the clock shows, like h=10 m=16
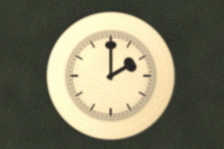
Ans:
h=2 m=0
